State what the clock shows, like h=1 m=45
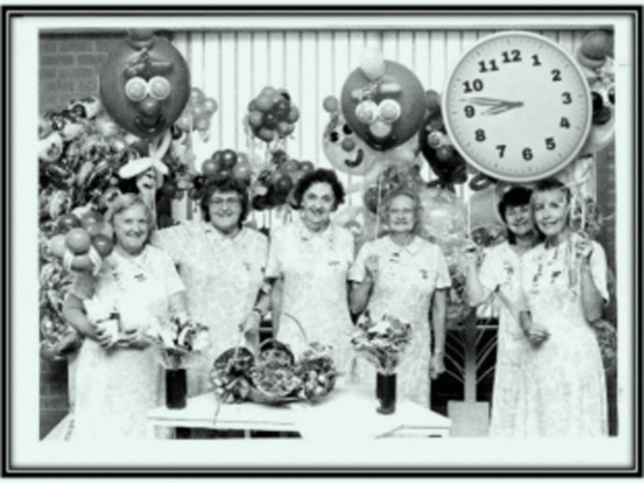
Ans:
h=8 m=47
